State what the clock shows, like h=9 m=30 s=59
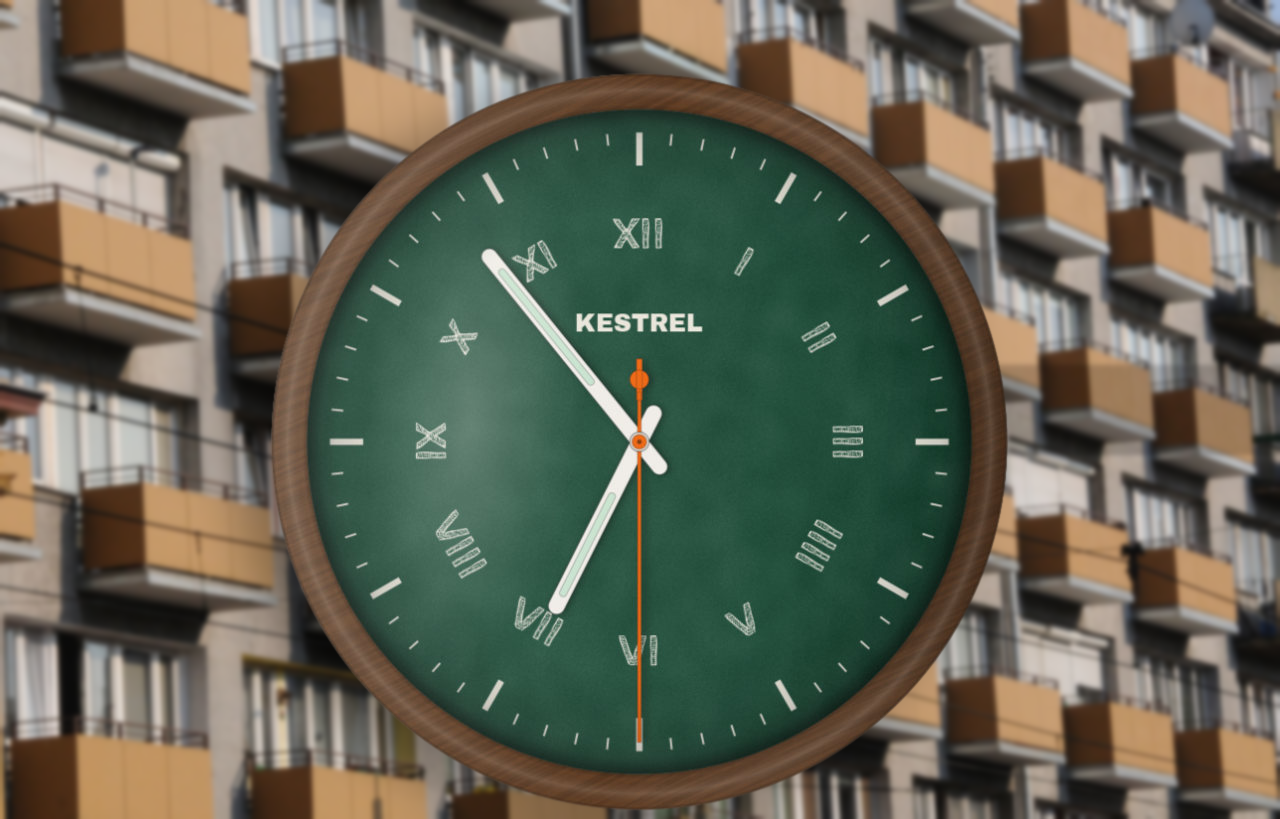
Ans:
h=6 m=53 s=30
